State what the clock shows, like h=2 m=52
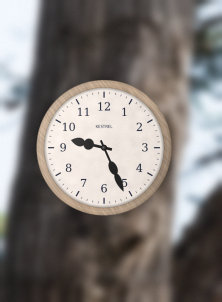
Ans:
h=9 m=26
